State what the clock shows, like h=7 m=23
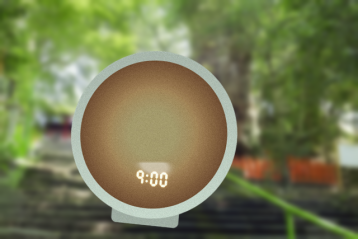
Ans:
h=9 m=0
